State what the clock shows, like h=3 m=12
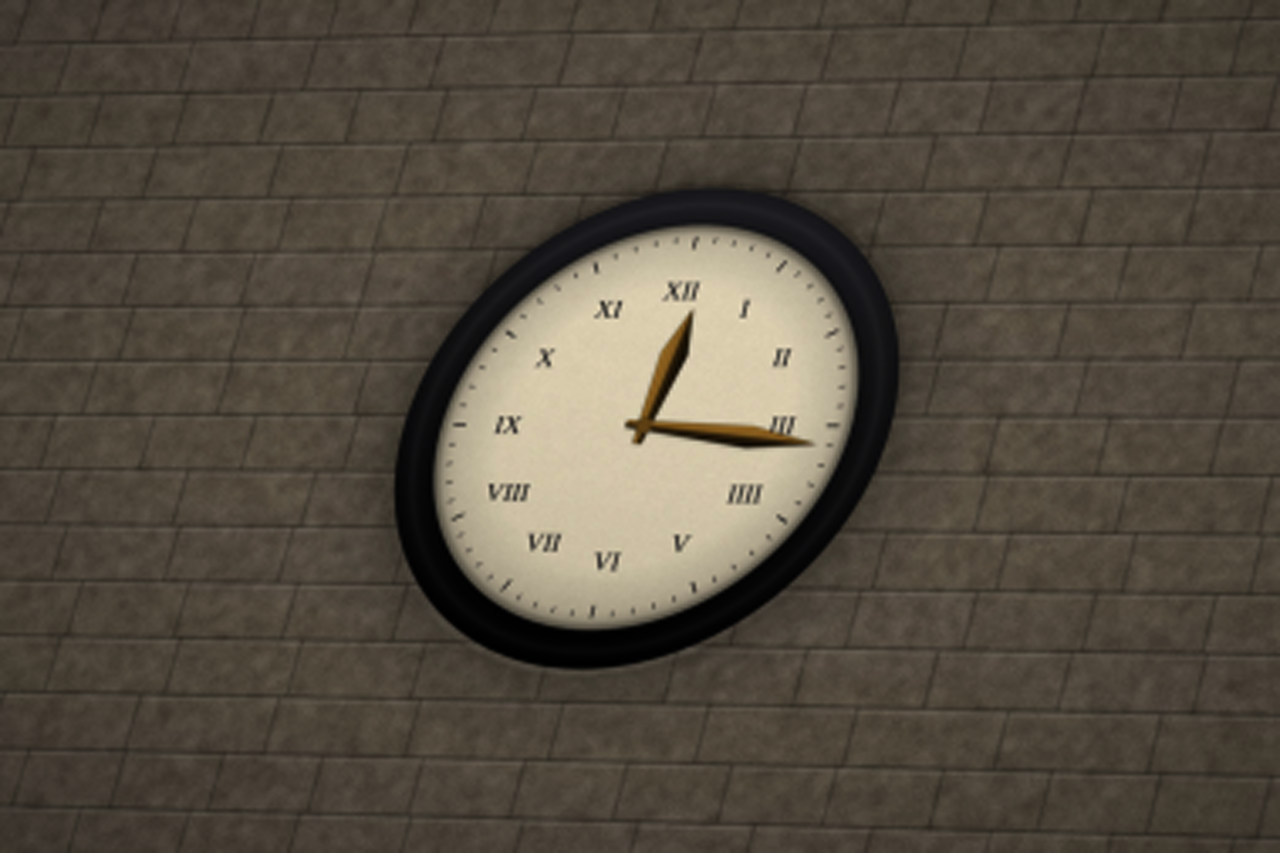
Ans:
h=12 m=16
